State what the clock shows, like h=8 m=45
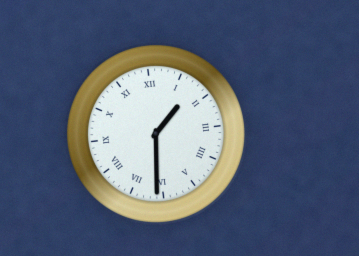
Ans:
h=1 m=31
